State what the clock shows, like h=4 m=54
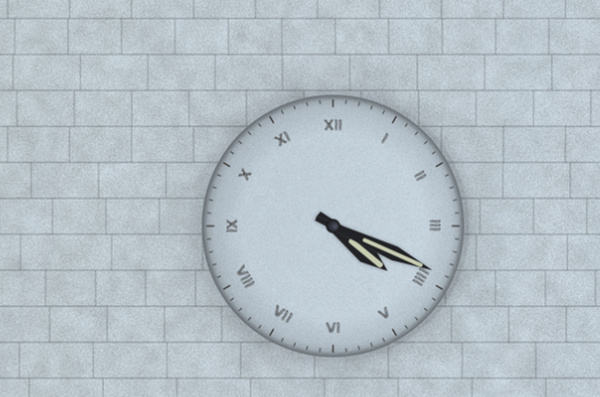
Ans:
h=4 m=19
